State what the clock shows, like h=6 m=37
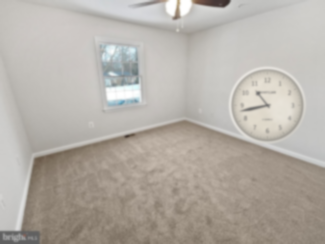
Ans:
h=10 m=43
